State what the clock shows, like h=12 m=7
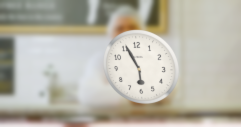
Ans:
h=5 m=56
